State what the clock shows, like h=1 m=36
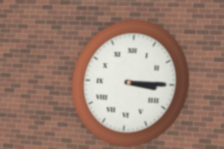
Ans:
h=3 m=15
